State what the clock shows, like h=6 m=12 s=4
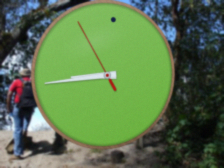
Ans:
h=8 m=42 s=54
